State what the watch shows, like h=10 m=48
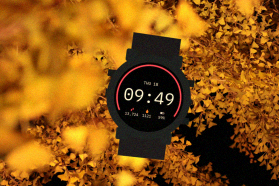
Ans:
h=9 m=49
